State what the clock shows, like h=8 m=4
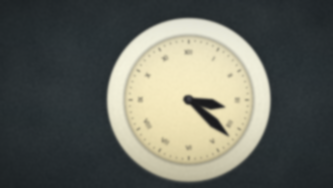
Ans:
h=3 m=22
